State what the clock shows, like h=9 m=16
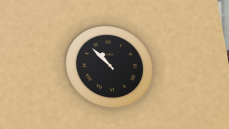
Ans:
h=10 m=53
